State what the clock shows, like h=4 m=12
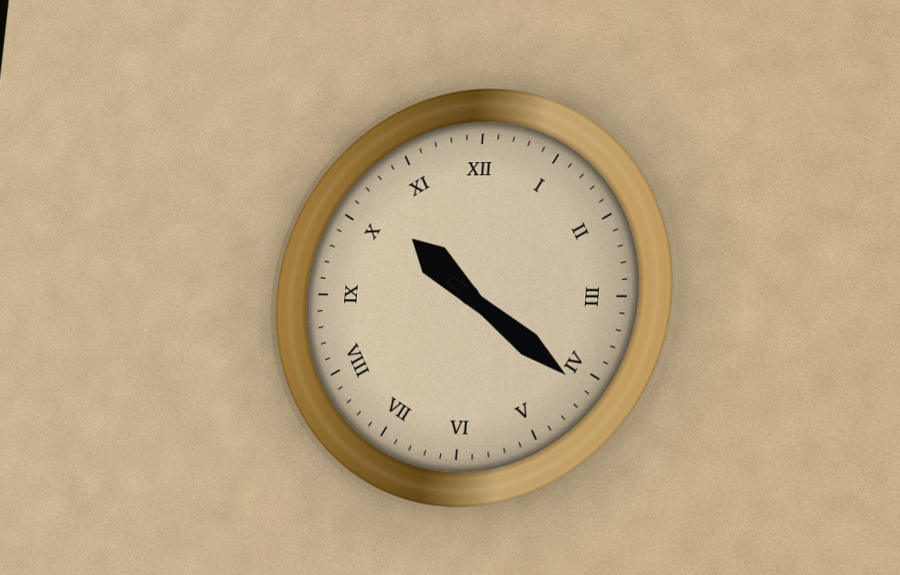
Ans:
h=10 m=21
